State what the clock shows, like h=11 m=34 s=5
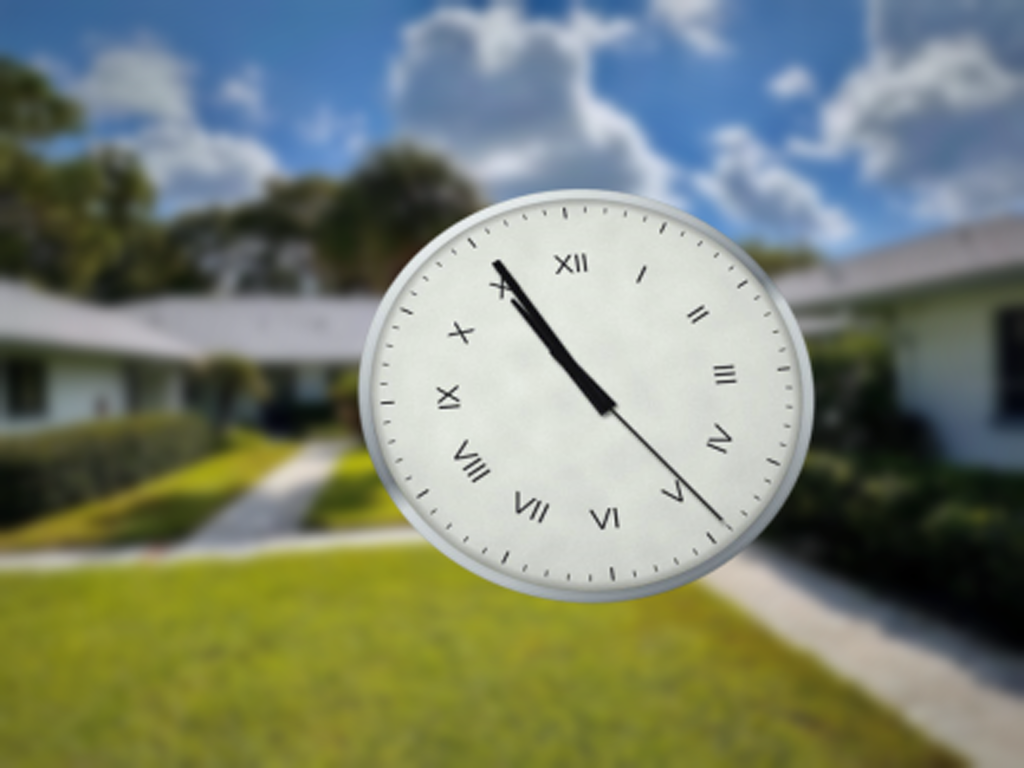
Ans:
h=10 m=55 s=24
